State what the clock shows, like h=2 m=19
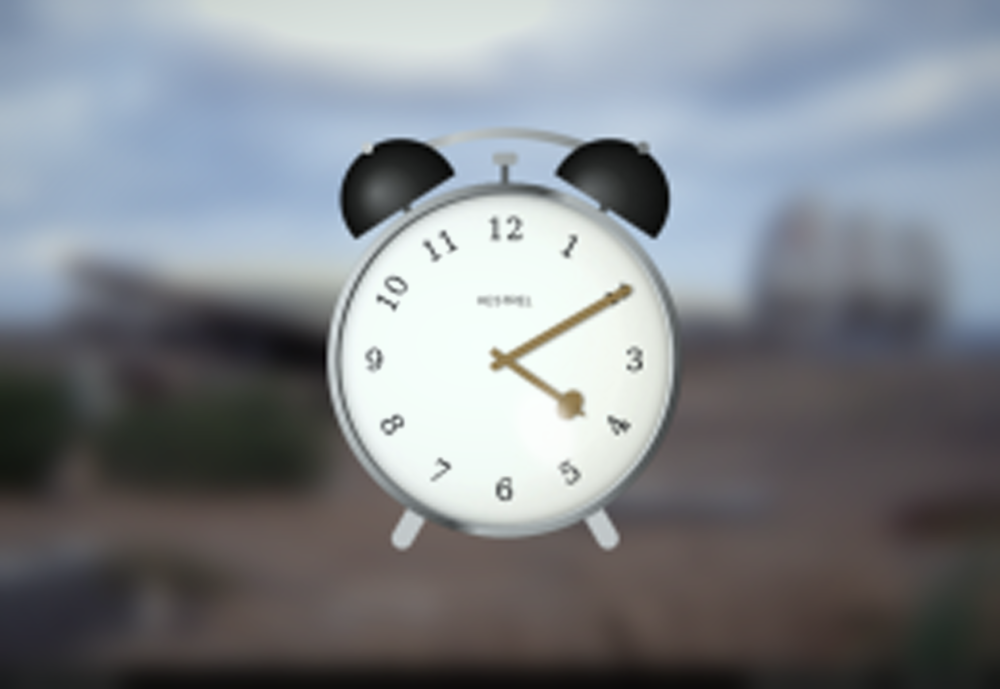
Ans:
h=4 m=10
